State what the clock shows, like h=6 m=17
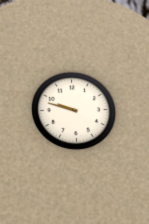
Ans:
h=9 m=48
